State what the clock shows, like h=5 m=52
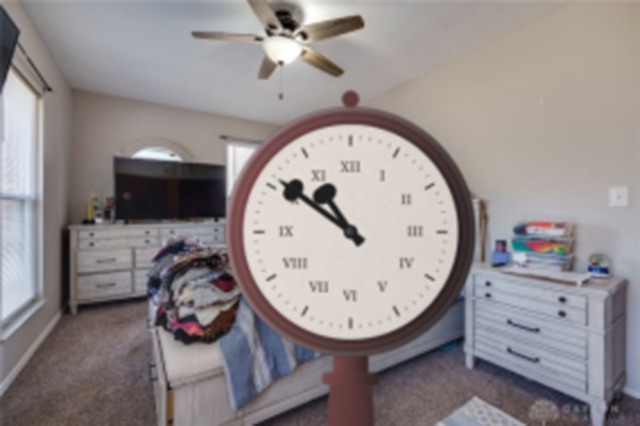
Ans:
h=10 m=51
